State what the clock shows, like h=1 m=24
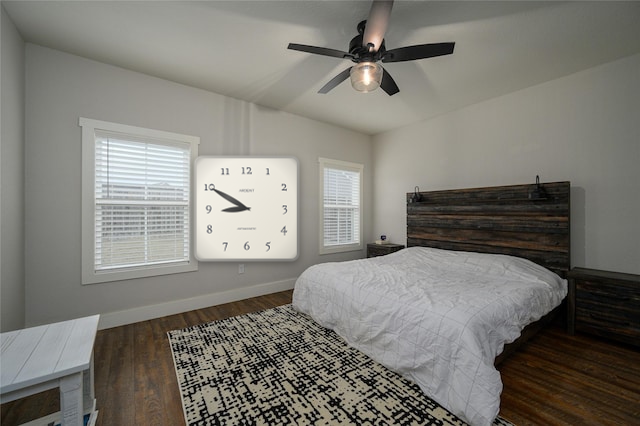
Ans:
h=8 m=50
